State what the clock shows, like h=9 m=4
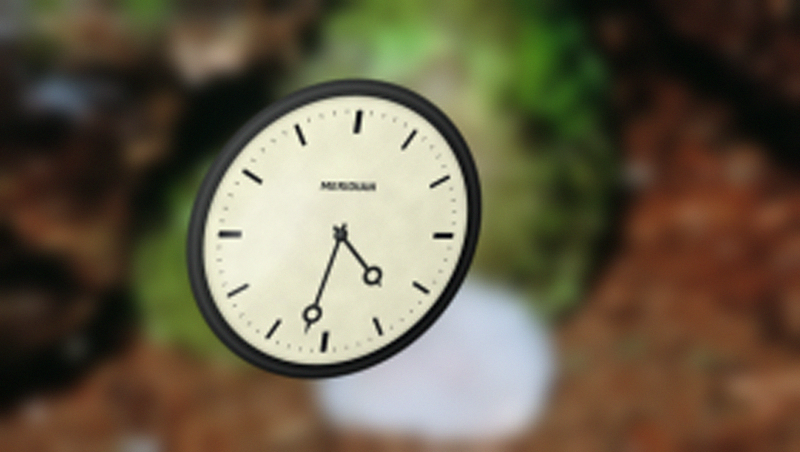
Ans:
h=4 m=32
